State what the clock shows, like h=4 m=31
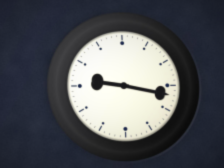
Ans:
h=9 m=17
